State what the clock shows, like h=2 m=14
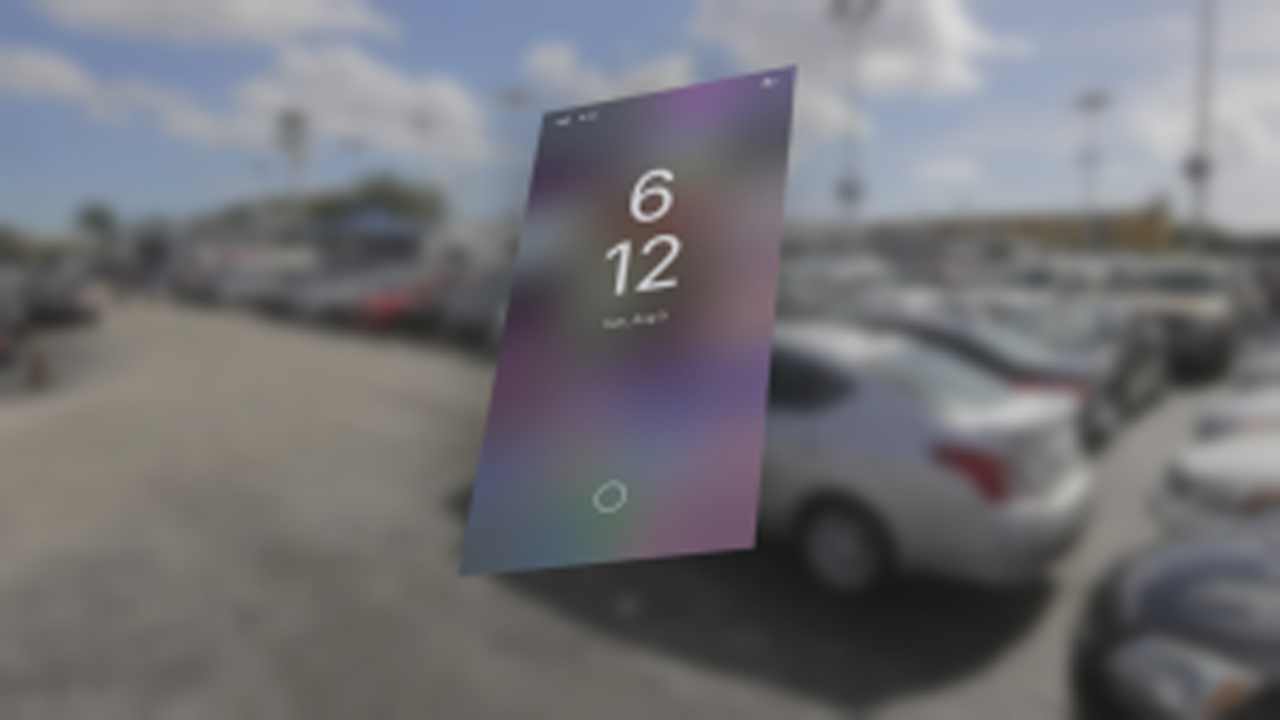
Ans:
h=6 m=12
